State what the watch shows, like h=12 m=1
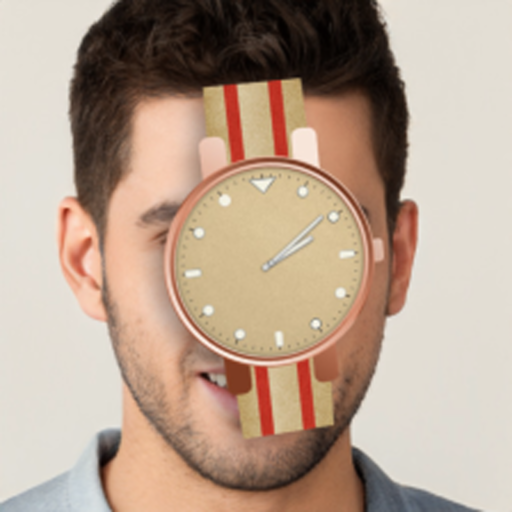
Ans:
h=2 m=9
